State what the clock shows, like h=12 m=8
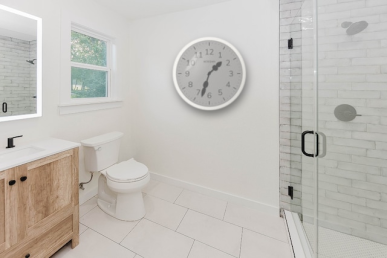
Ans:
h=1 m=33
